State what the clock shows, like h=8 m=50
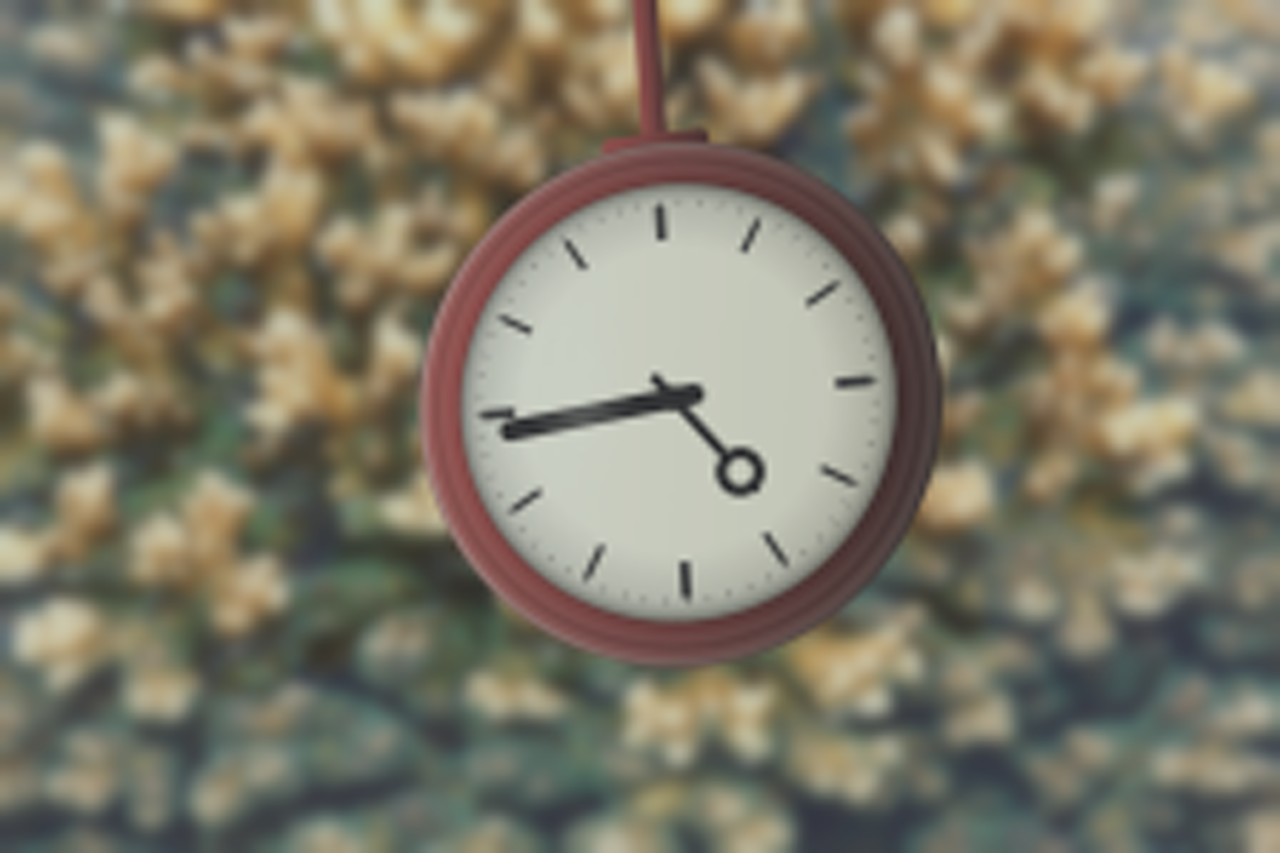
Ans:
h=4 m=44
